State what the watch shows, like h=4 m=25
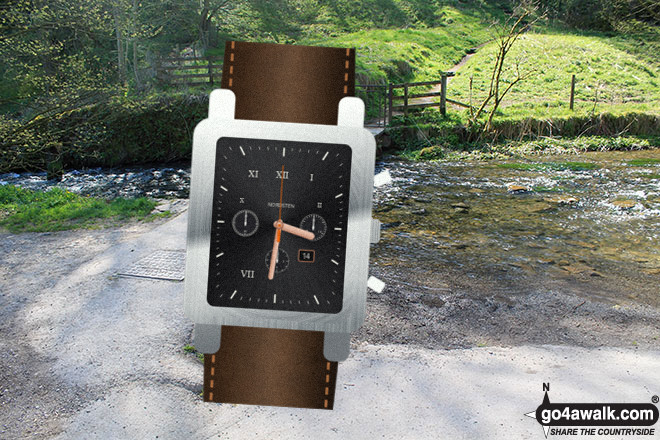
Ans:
h=3 m=31
